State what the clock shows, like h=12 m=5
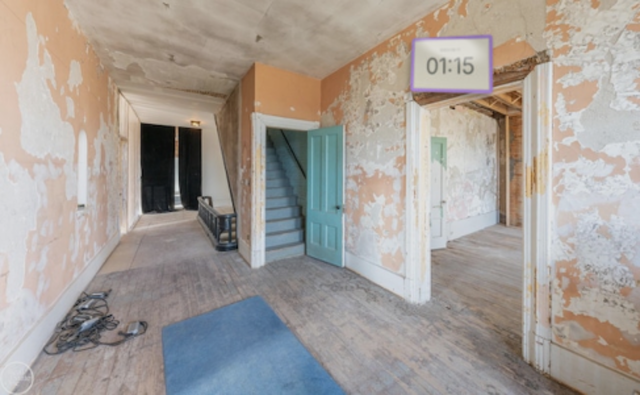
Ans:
h=1 m=15
